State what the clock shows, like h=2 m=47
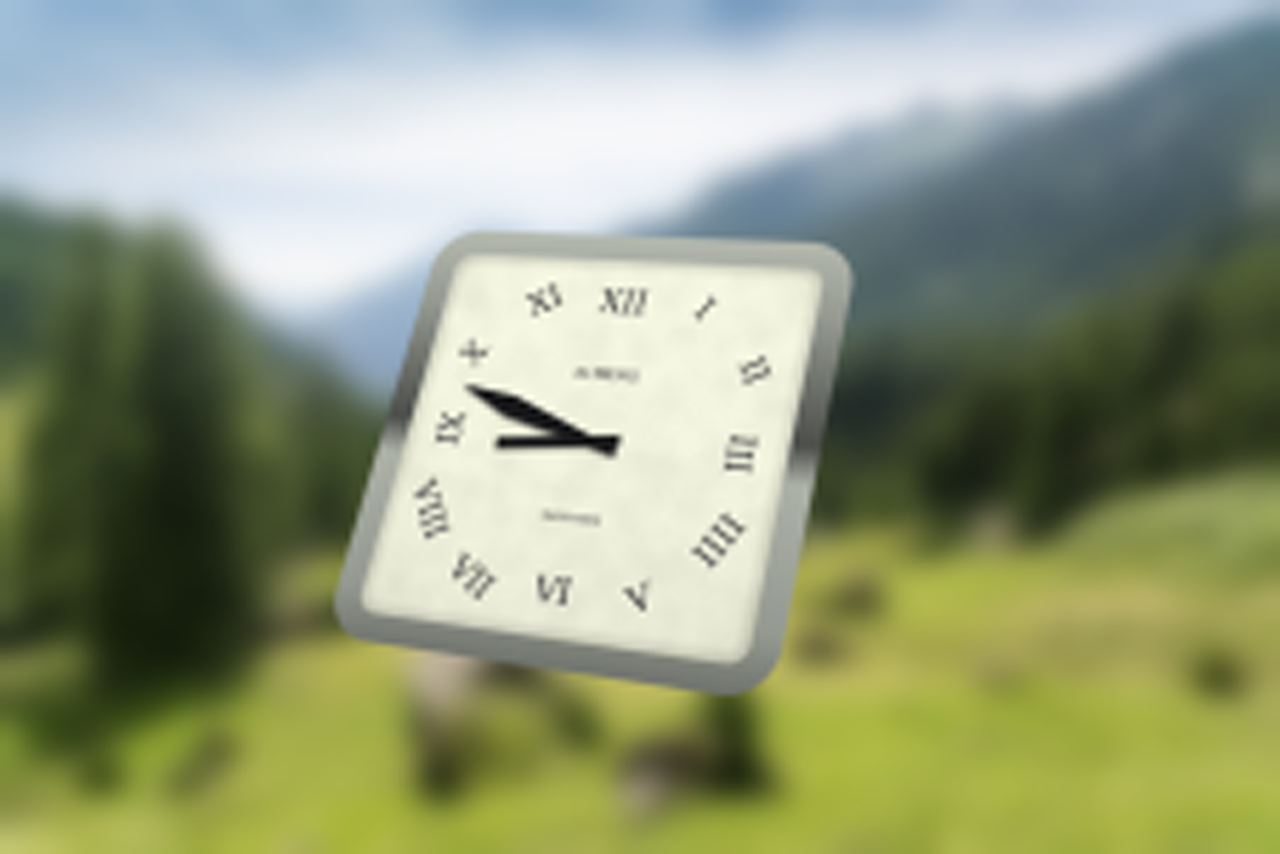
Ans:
h=8 m=48
